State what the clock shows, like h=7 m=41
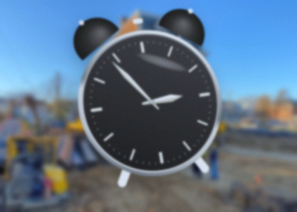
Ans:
h=2 m=54
